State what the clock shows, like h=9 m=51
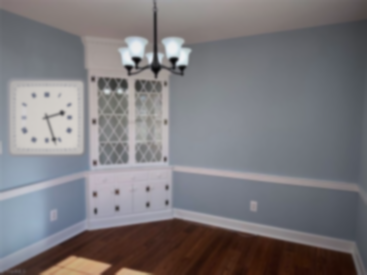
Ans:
h=2 m=27
